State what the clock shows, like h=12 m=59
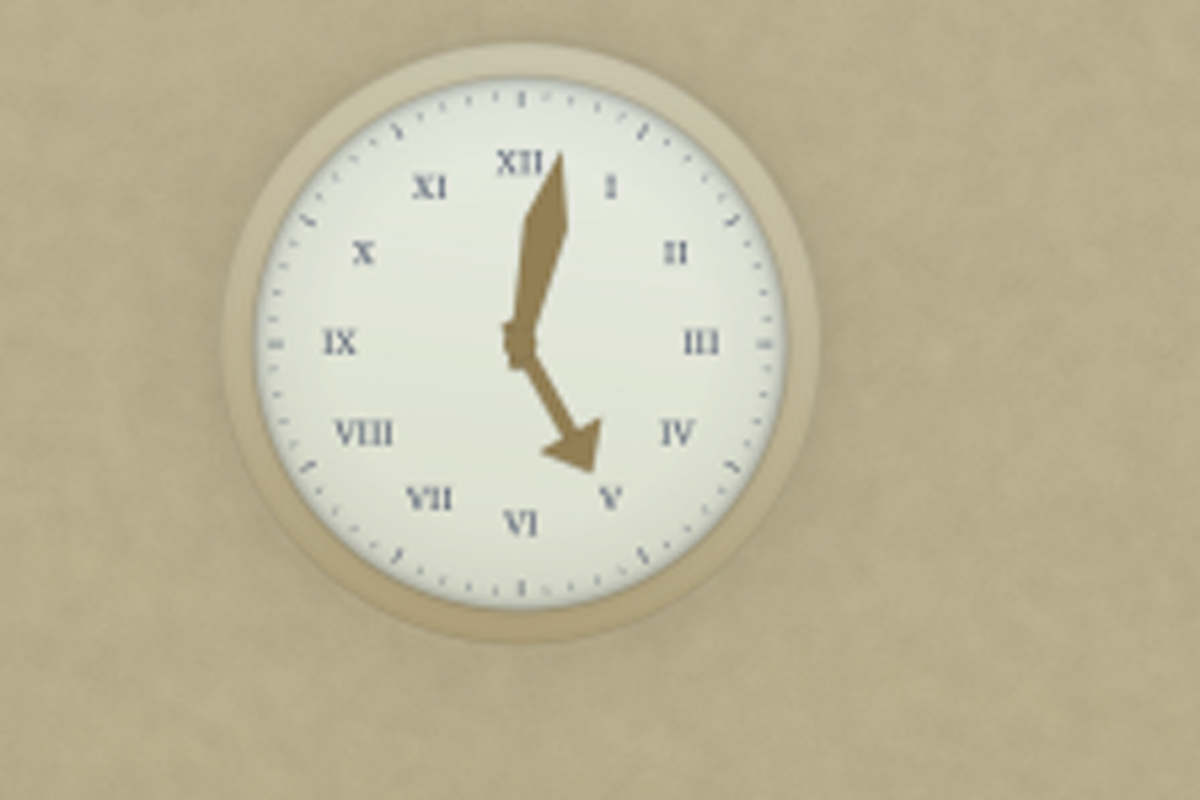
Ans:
h=5 m=2
